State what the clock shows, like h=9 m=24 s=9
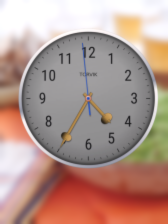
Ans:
h=4 m=34 s=59
